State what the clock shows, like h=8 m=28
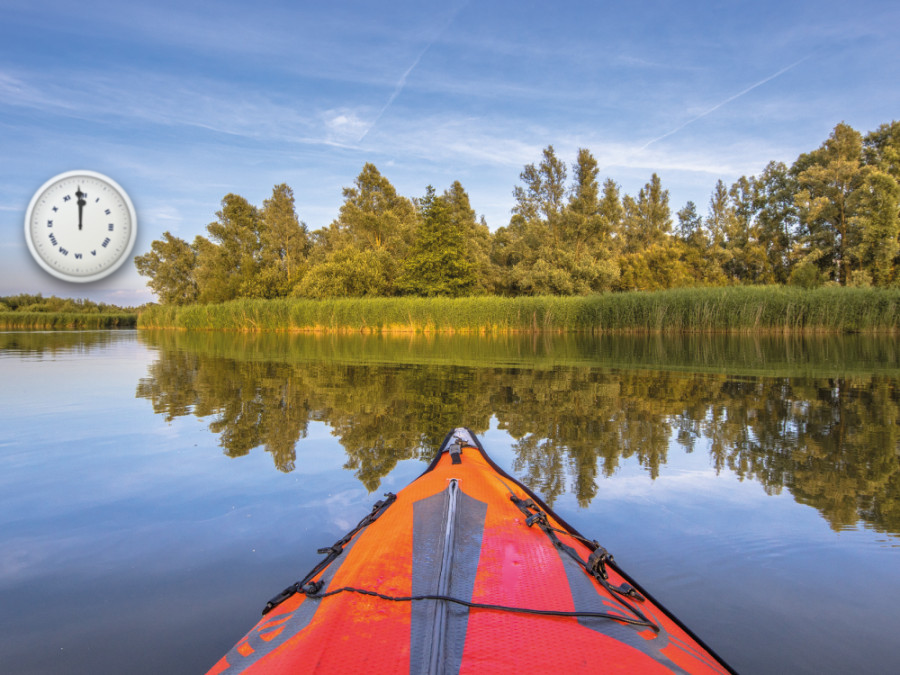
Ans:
h=11 m=59
